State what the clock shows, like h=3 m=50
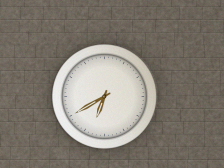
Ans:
h=6 m=40
